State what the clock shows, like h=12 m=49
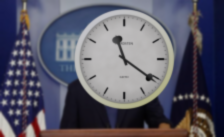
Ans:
h=11 m=21
